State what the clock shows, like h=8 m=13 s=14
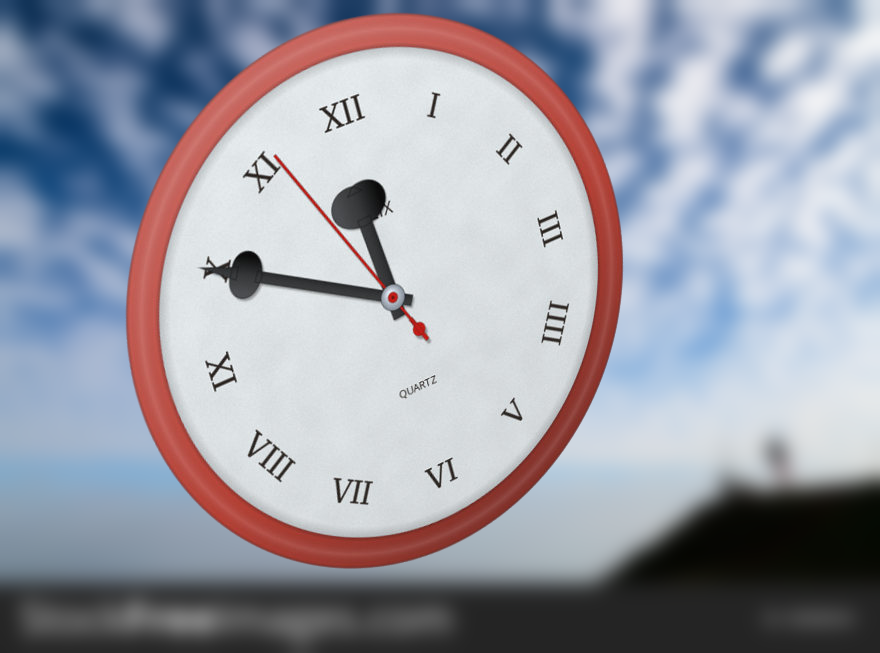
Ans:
h=11 m=49 s=56
